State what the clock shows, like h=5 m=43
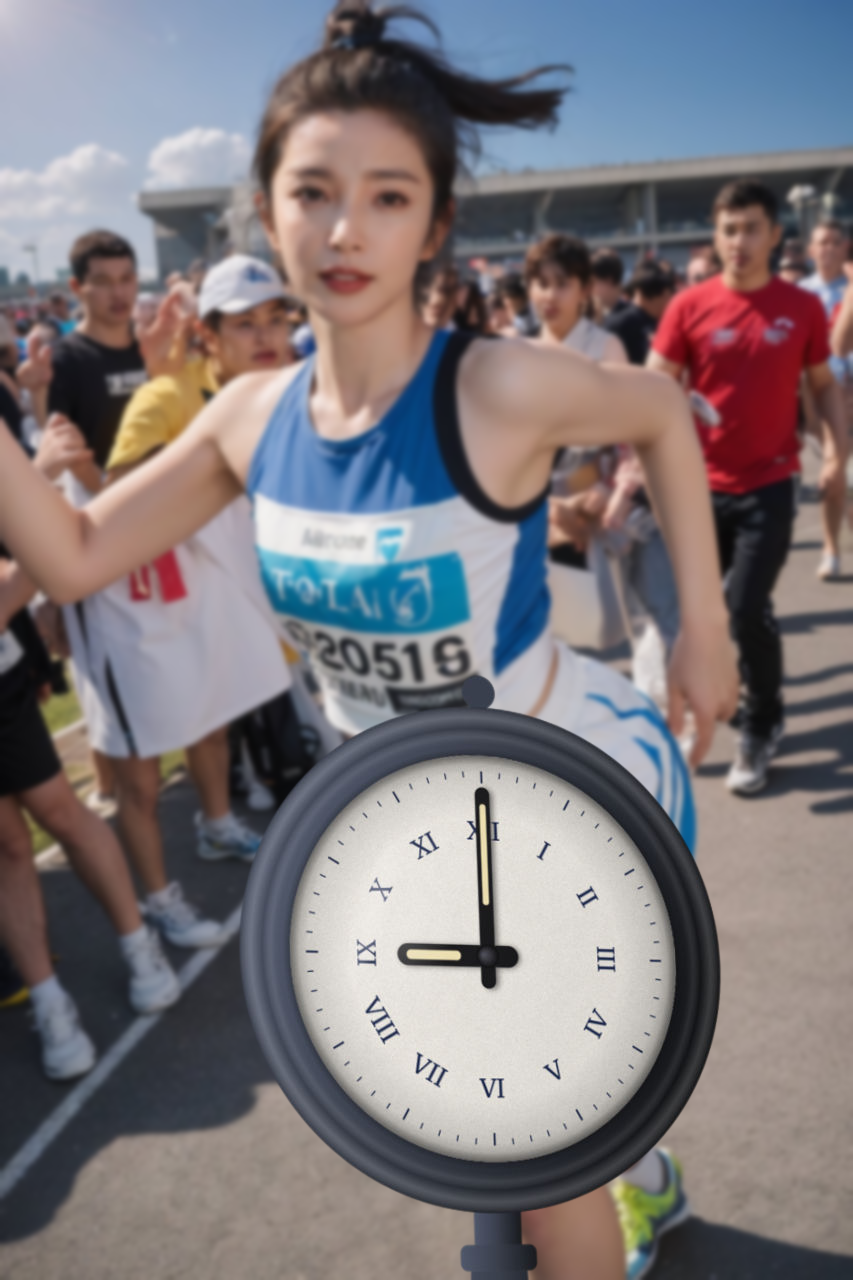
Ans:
h=9 m=0
